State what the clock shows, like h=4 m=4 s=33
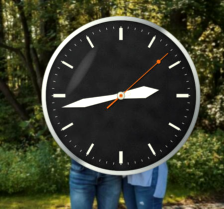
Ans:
h=2 m=43 s=8
